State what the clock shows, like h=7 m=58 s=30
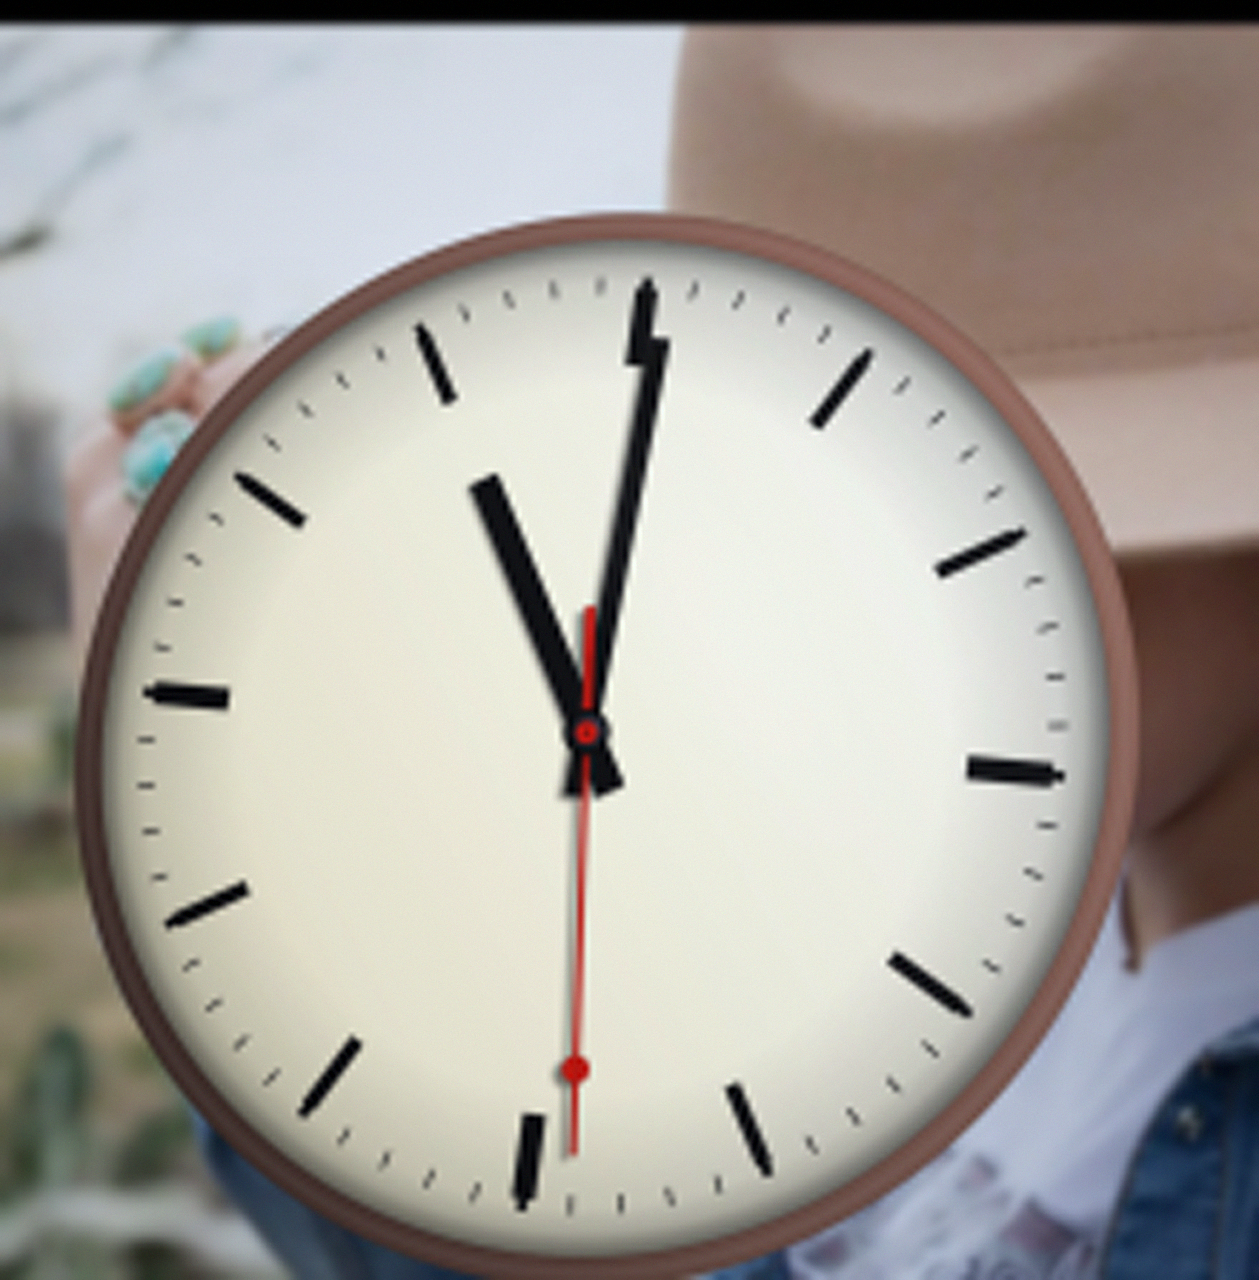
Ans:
h=11 m=0 s=29
